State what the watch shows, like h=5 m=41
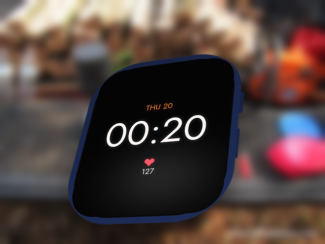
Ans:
h=0 m=20
